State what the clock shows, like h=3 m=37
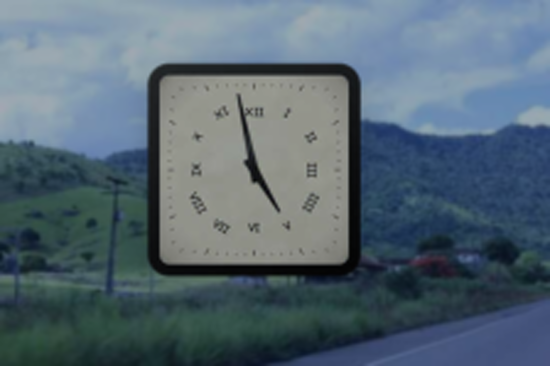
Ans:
h=4 m=58
